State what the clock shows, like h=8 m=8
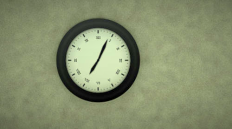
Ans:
h=7 m=4
